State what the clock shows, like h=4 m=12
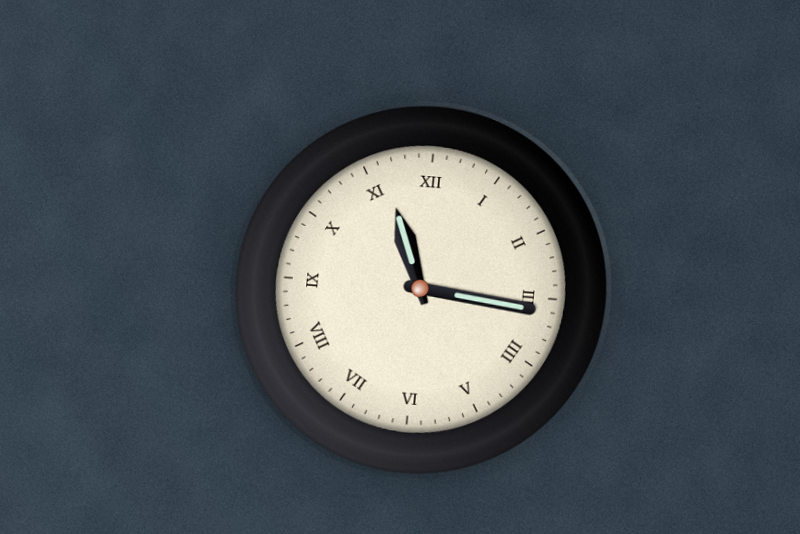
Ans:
h=11 m=16
